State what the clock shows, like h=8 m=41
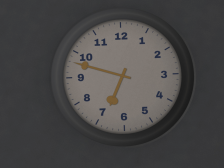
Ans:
h=6 m=48
